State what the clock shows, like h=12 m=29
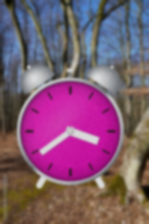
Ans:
h=3 m=39
